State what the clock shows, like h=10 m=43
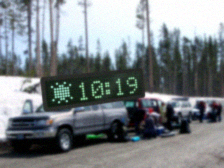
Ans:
h=10 m=19
